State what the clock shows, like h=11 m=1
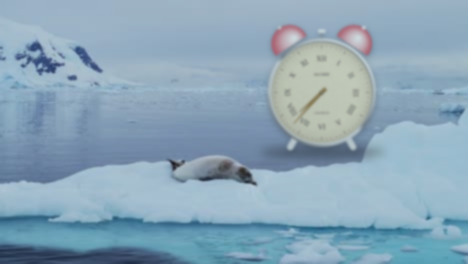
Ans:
h=7 m=37
